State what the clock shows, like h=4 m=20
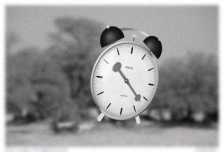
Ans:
h=10 m=22
